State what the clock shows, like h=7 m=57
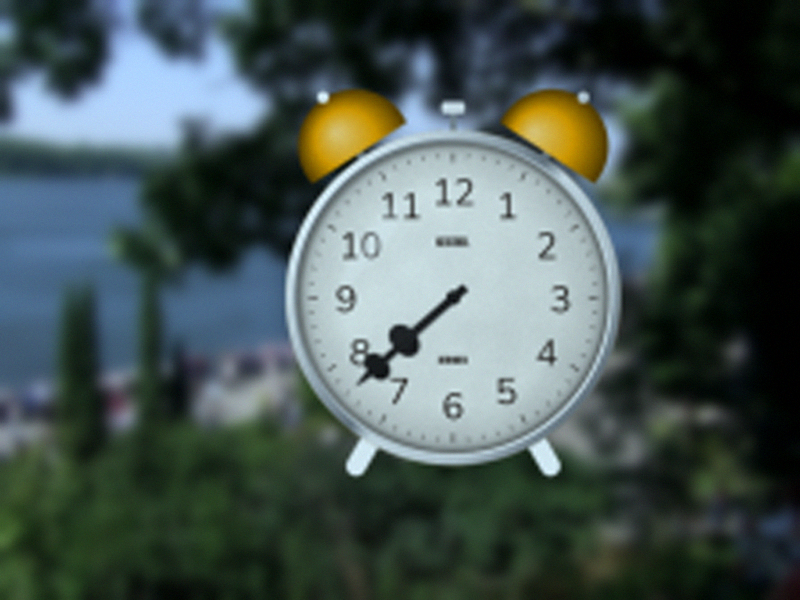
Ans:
h=7 m=38
